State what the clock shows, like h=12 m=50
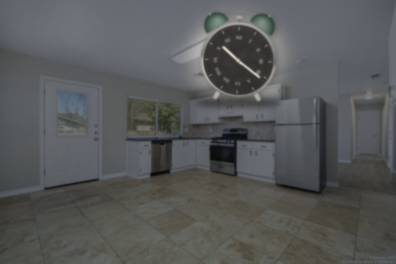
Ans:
h=10 m=21
